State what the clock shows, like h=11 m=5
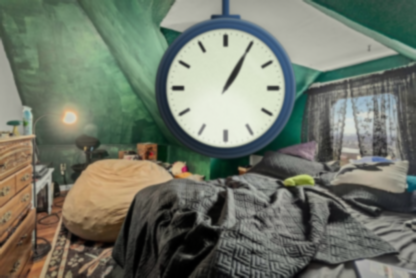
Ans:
h=1 m=5
